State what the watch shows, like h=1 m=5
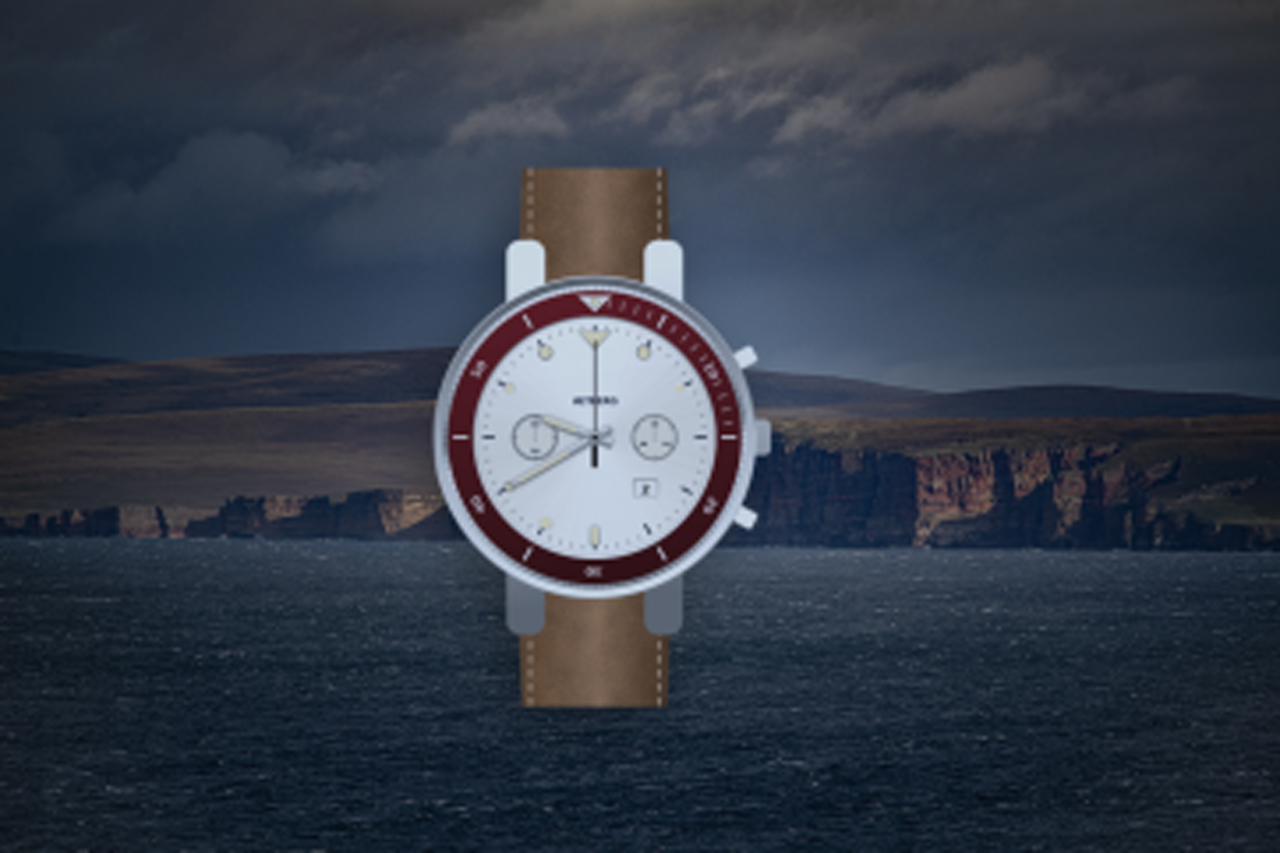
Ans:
h=9 m=40
